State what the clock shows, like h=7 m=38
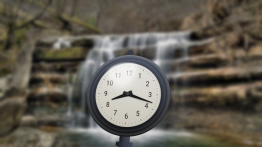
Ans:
h=8 m=18
